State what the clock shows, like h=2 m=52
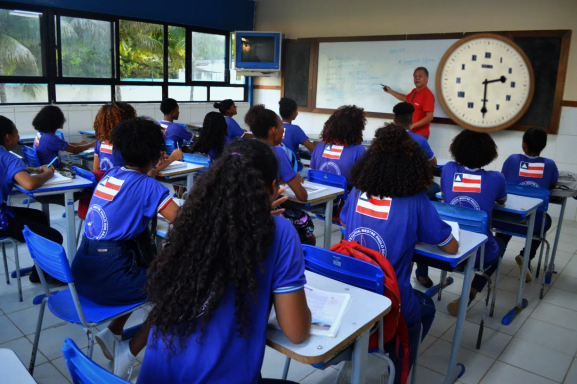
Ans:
h=2 m=30
